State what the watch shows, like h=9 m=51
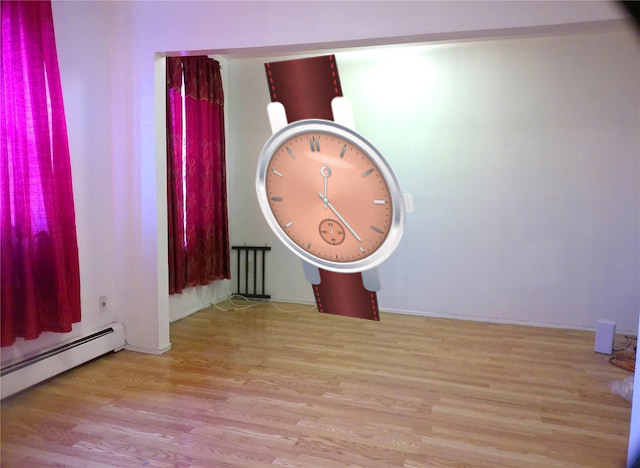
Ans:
h=12 m=24
